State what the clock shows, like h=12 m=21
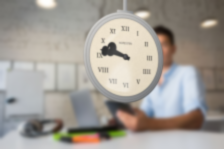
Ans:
h=9 m=47
